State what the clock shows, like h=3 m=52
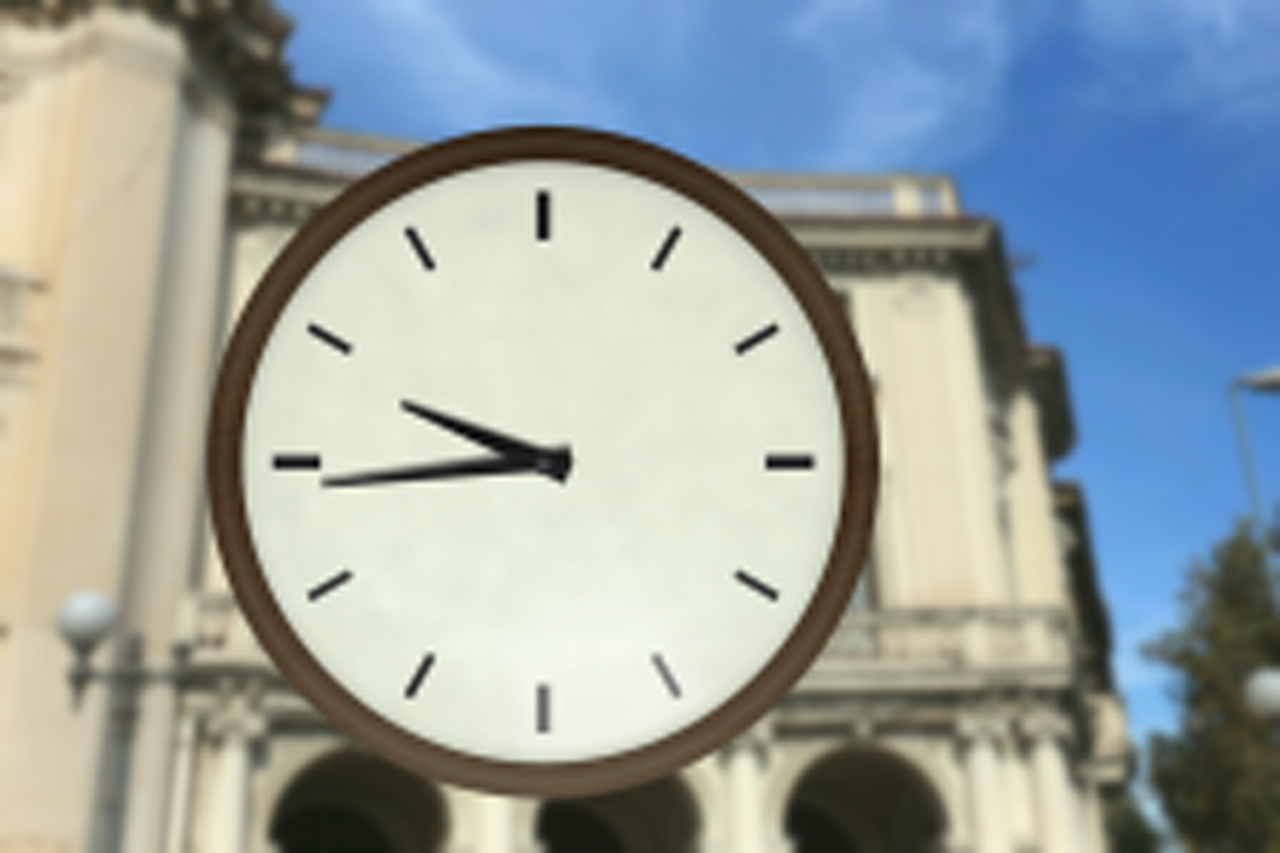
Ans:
h=9 m=44
